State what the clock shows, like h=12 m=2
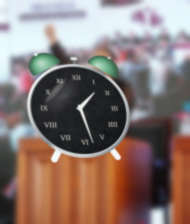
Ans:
h=1 m=28
